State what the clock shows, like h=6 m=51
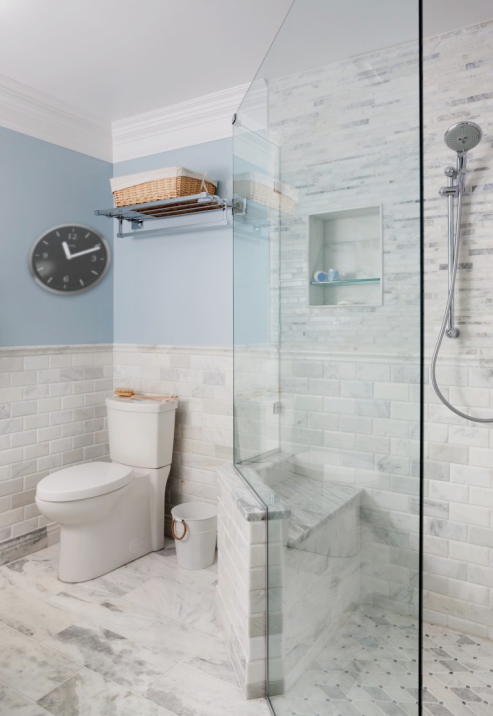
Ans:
h=11 m=11
